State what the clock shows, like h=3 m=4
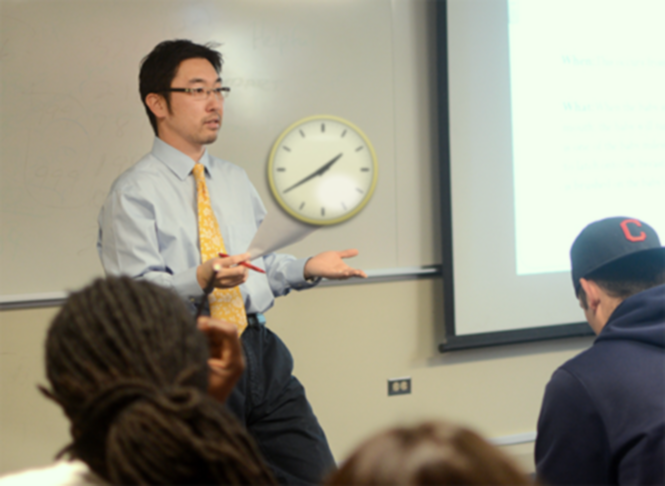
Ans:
h=1 m=40
